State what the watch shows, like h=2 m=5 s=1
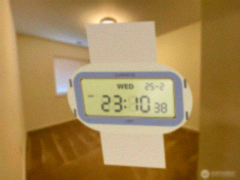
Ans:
h=23 m=10 s=38
